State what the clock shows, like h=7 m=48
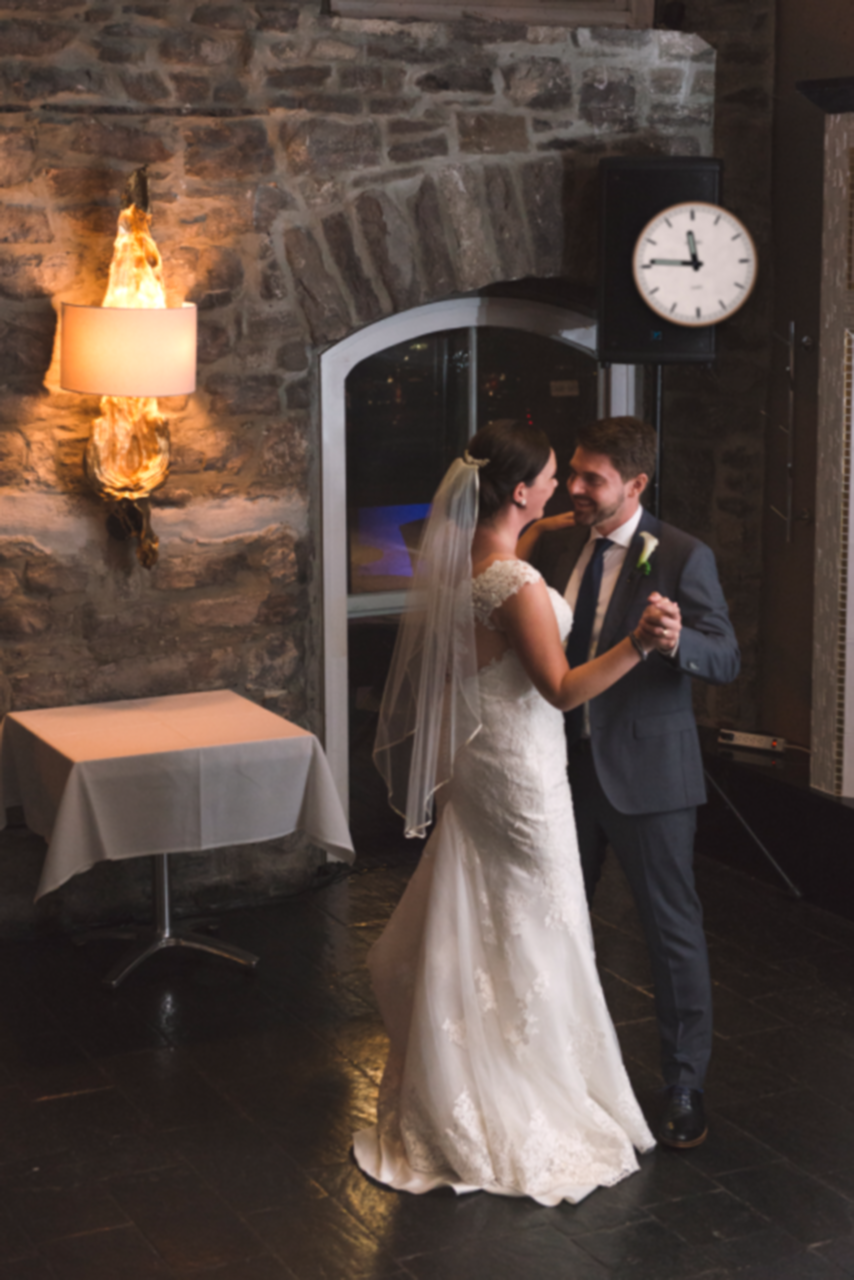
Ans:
h=11 m=46
